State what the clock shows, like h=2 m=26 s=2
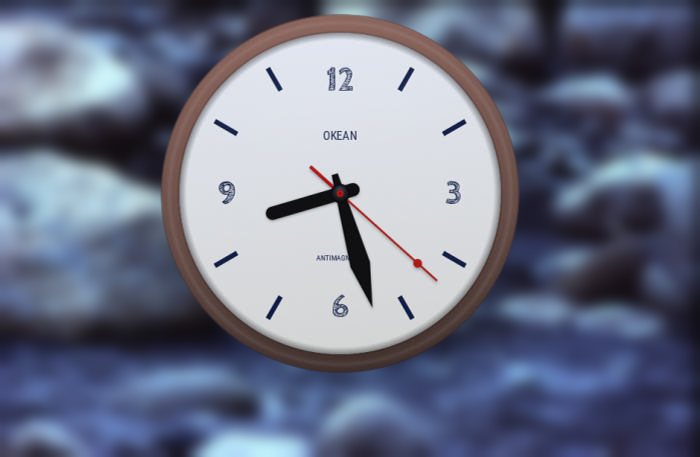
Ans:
h=8 m=27 s=22
